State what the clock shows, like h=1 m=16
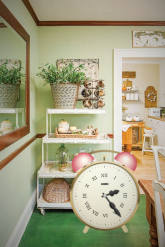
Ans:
h=2 m=24
